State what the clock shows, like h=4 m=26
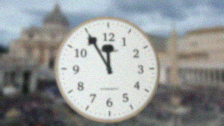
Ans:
h=11 m=55
